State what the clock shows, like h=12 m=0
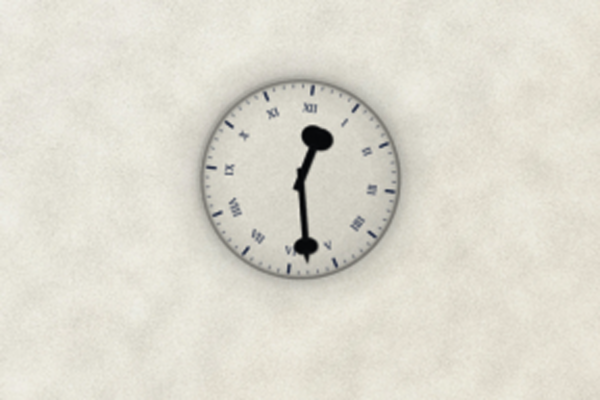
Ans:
h=12 m=28
